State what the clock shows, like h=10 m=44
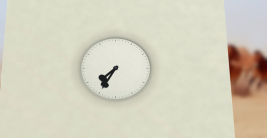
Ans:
h=7 m=35
